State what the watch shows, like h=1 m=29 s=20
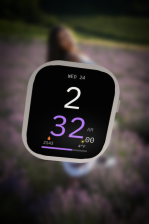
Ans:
h=2 m=32 s=0
